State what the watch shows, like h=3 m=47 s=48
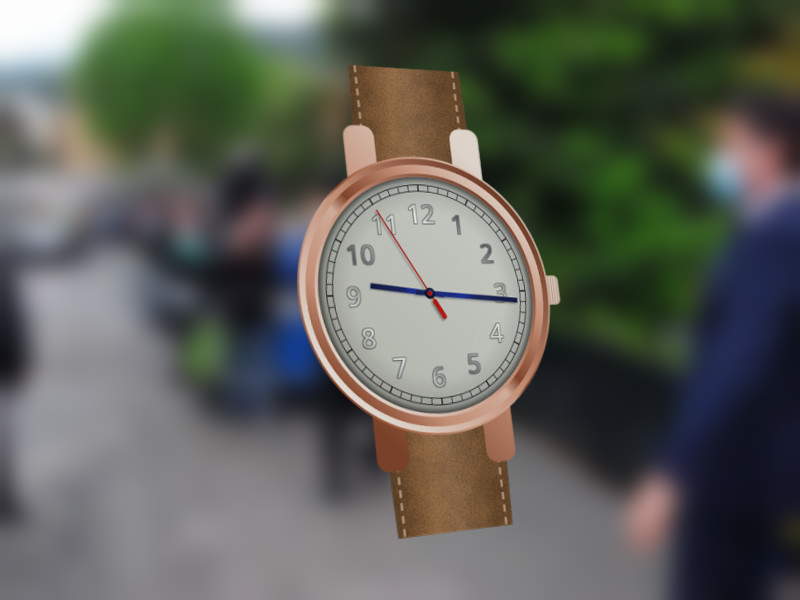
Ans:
h=9 m=15 s=55
